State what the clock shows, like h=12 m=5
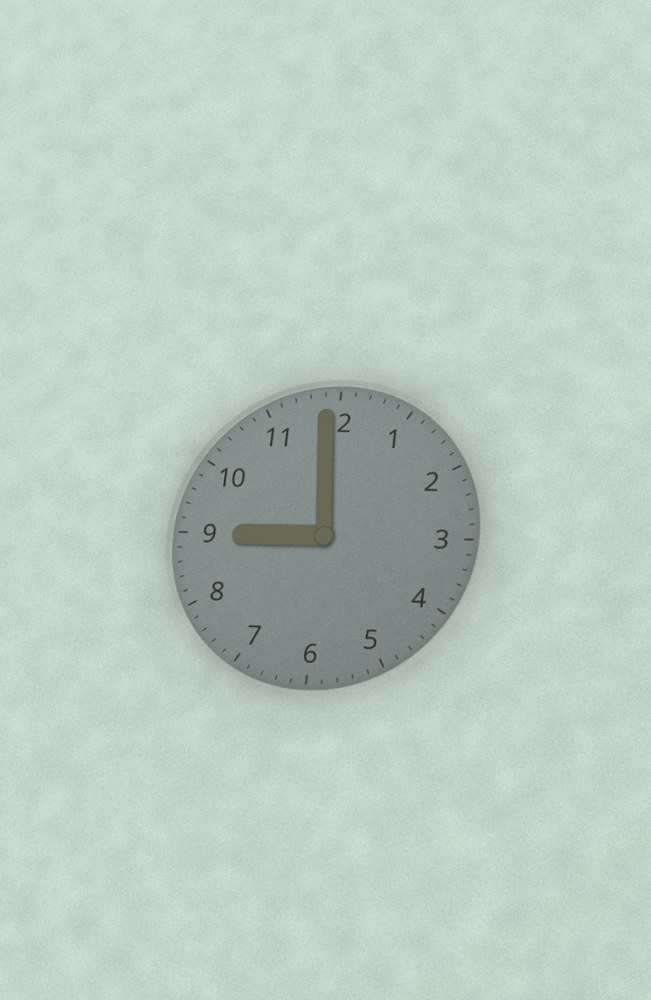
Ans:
h=8 m=59
